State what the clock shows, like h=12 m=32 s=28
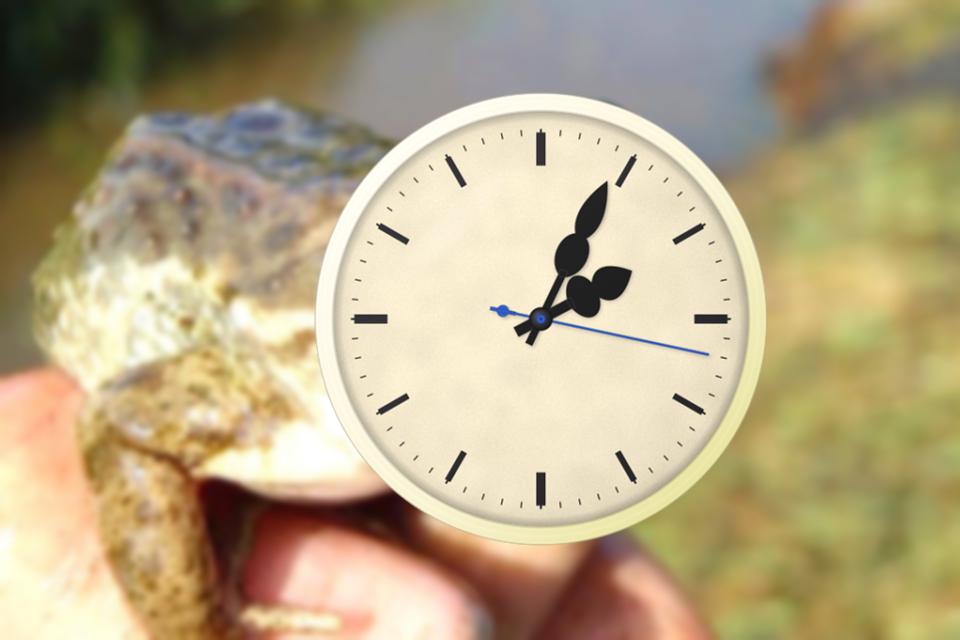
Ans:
h=2 m=4 s=17
